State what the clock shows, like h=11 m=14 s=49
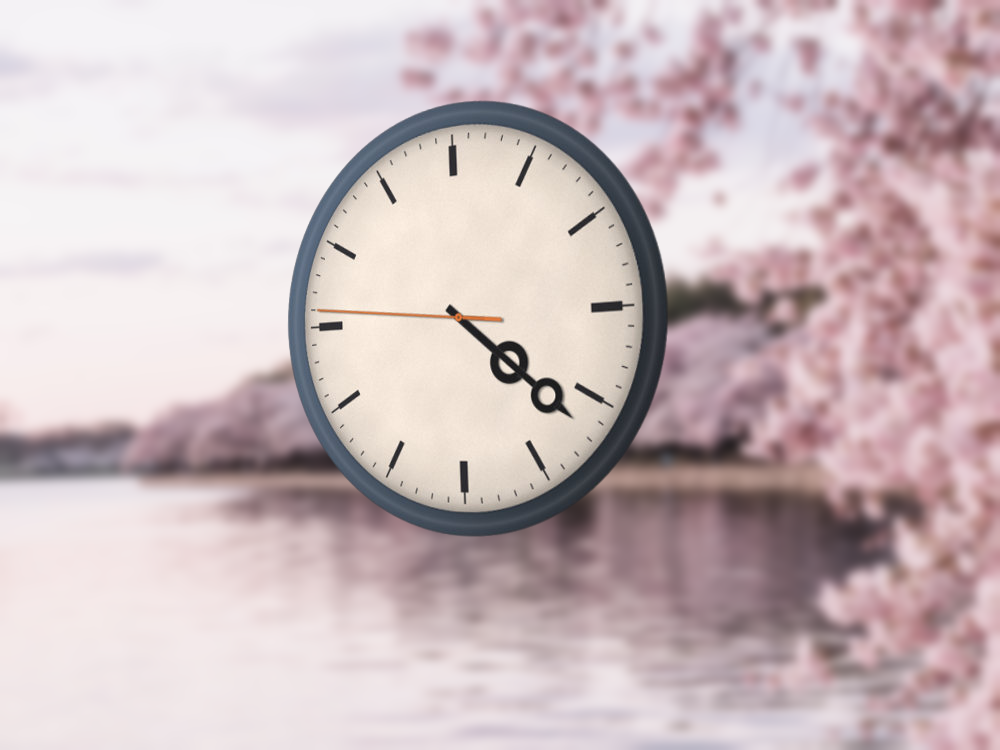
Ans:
h=4 m=21 s=46
